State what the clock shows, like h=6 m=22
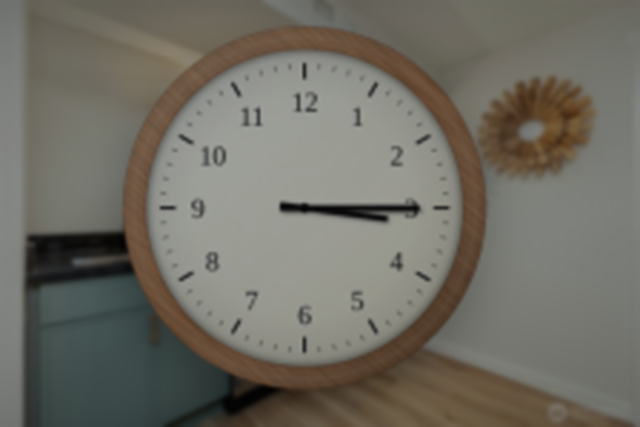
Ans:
h=3 m=15
